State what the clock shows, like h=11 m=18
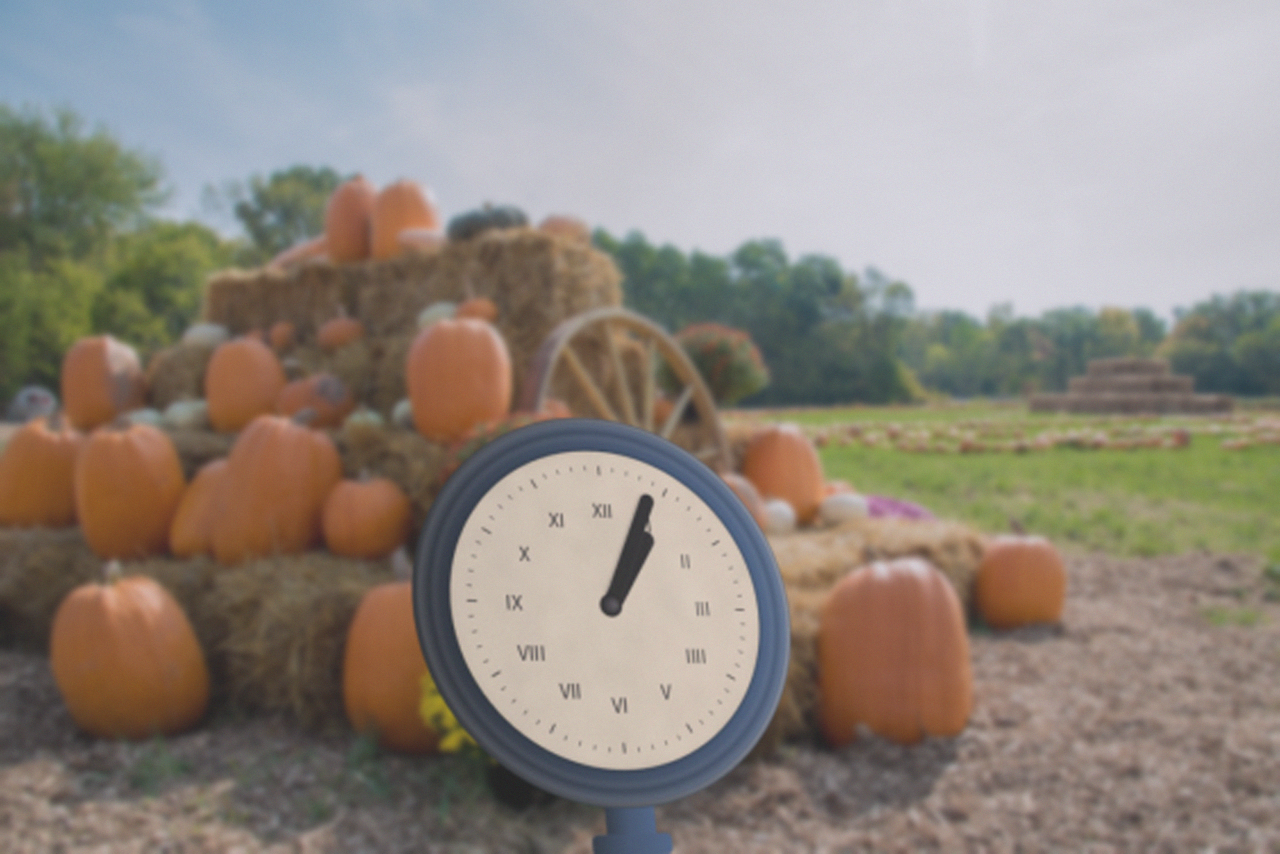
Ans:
h=1 m=4
